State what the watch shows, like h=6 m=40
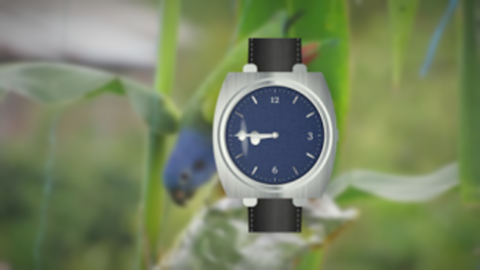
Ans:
h=8 m=45
